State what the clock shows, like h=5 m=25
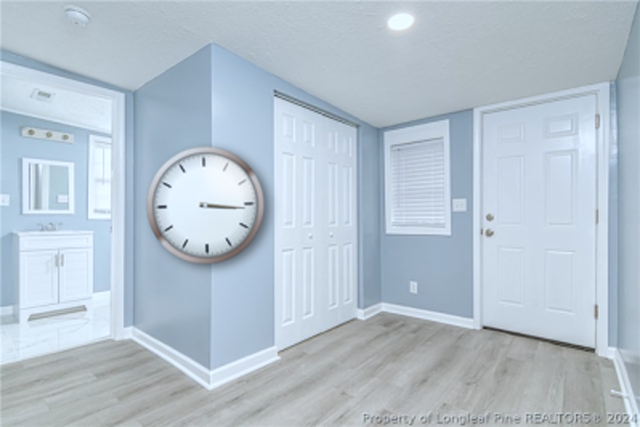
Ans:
h=3 m=16
